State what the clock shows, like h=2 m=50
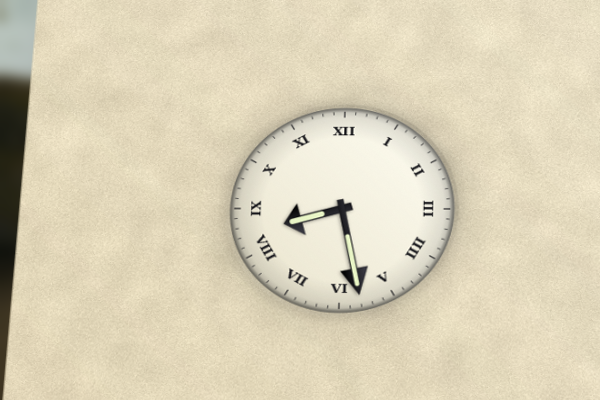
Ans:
h=8 m=28
